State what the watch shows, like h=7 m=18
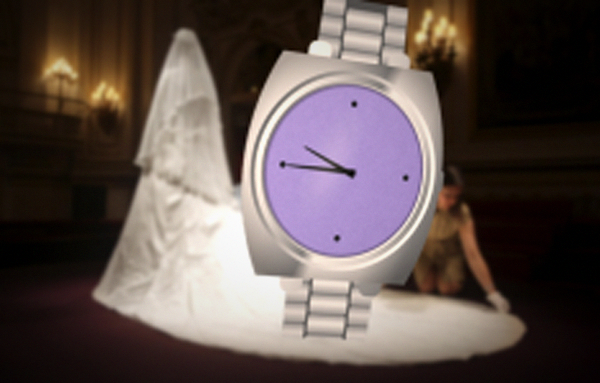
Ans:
h=9 m=45
